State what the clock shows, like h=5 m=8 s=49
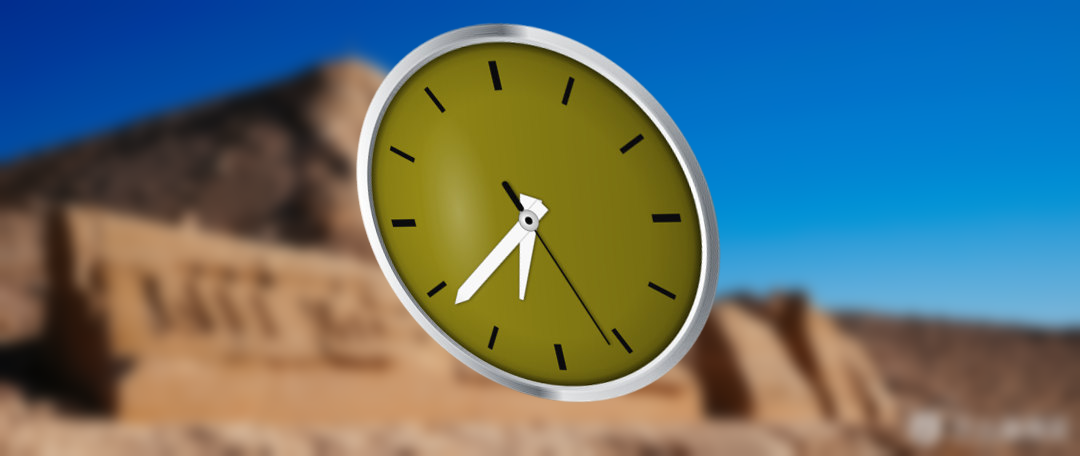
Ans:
h=6 m=38 s=26
